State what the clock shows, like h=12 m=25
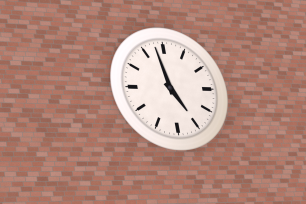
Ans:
h=4 m=58
